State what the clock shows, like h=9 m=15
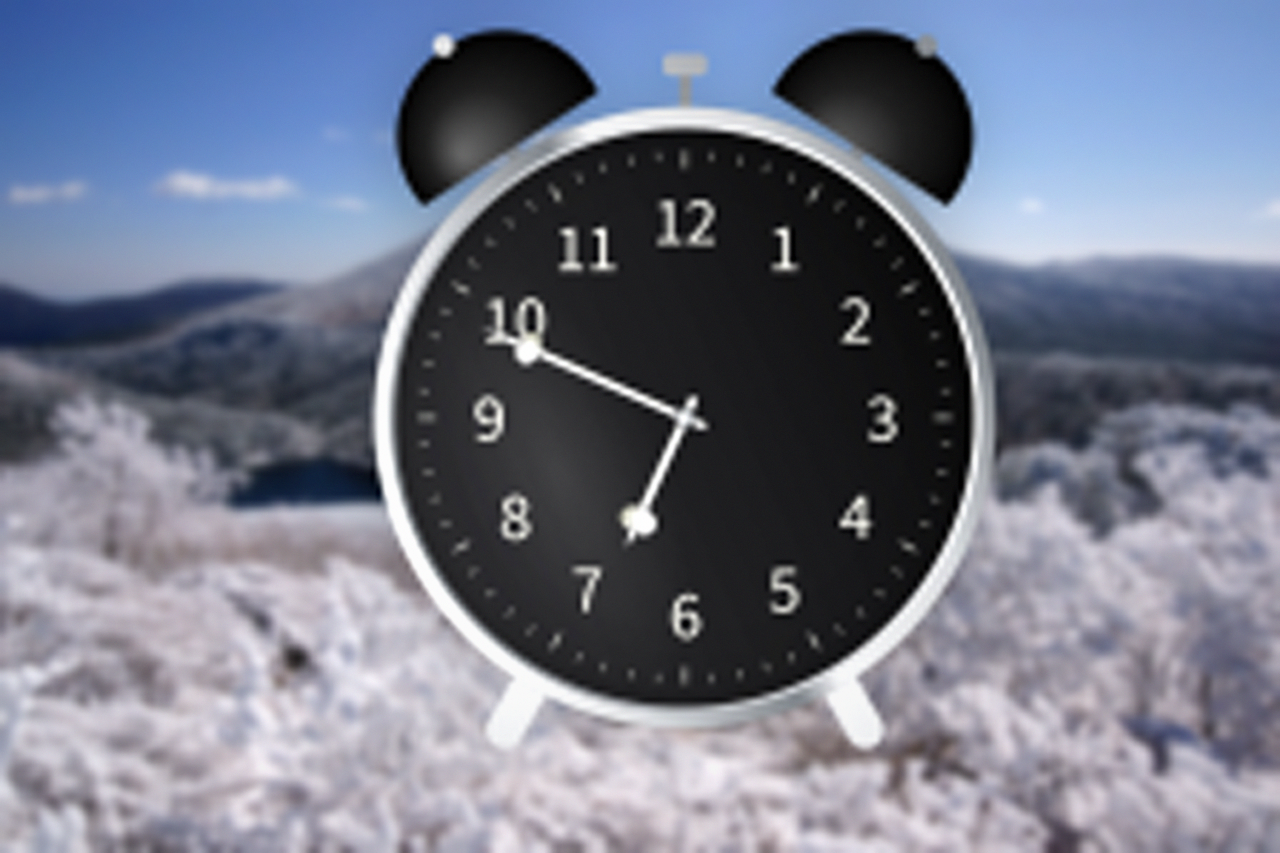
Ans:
h=6 m=49
